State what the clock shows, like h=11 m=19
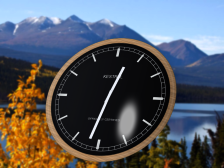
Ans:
h=12 m=32
